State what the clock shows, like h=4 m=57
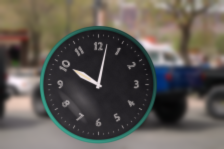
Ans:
h=10 m=2
